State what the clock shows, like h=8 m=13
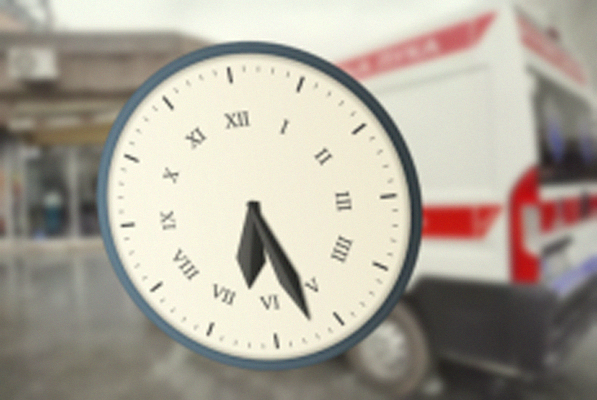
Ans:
h=6 m=27
